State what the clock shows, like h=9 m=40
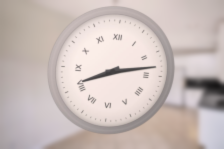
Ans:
h=8 m=13
